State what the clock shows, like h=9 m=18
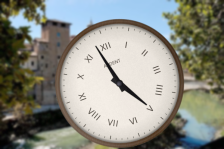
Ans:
h=4 m=58
